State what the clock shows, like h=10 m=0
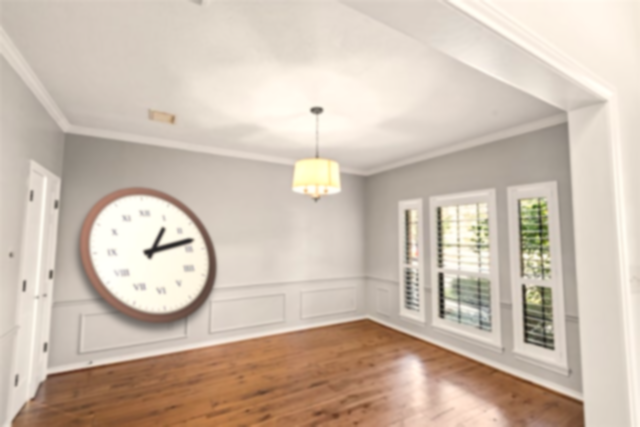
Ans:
h=1 m=13
